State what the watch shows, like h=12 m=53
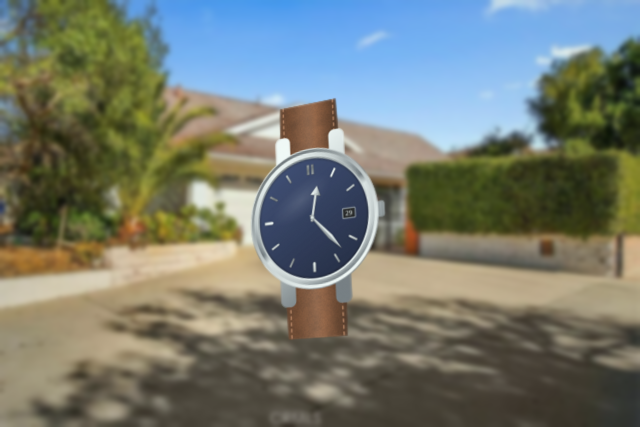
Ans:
h=12 m=23
